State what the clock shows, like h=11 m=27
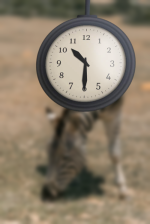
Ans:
h=10 m=30
